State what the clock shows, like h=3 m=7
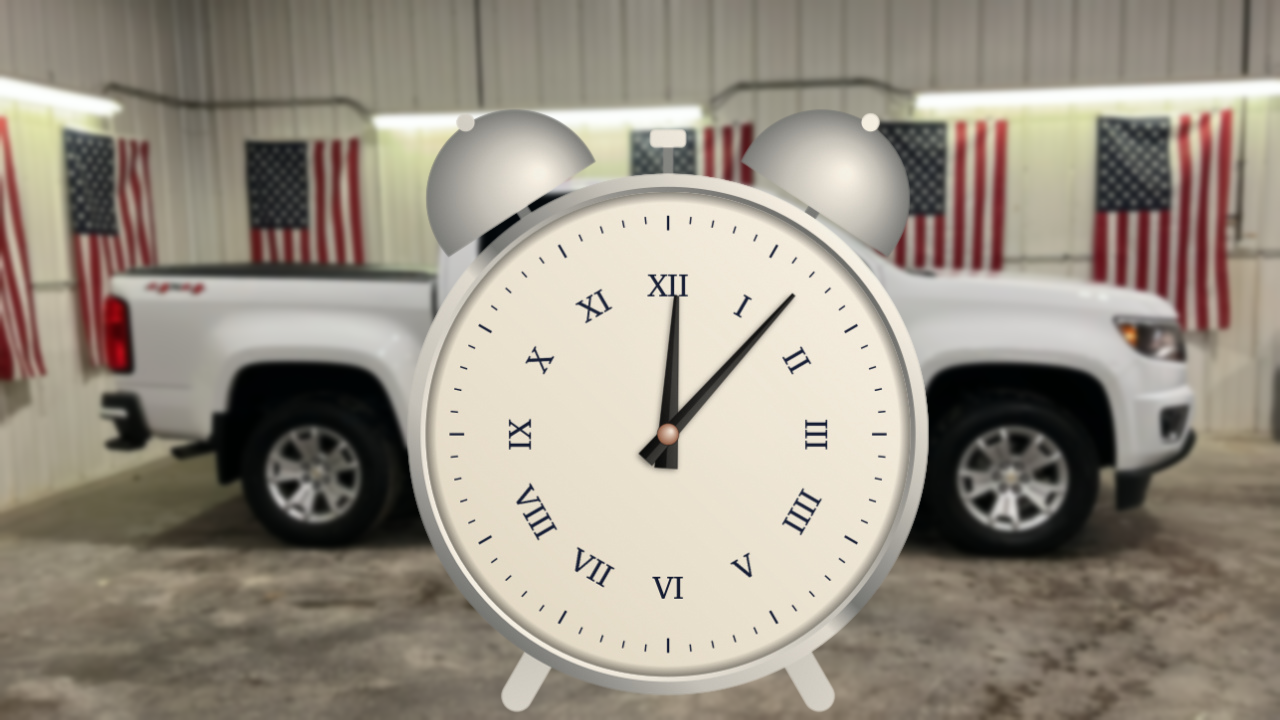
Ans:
h=12 m=7
